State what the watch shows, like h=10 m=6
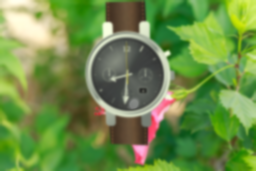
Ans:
h=8 m=31
